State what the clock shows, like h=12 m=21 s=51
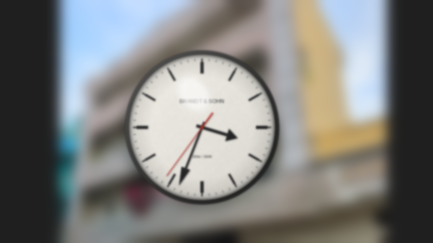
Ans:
h=3 m=33 s=36
